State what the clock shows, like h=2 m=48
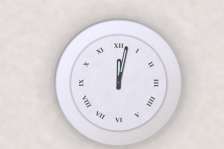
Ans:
h=12 m=2
